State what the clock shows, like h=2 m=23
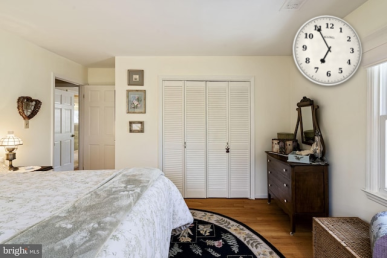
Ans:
h=6 m=55
